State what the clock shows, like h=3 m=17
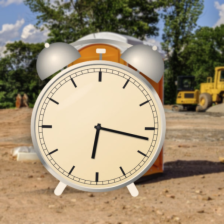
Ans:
h=6 m=17
